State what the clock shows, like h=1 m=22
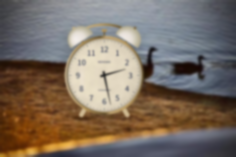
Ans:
h=2 m=28
